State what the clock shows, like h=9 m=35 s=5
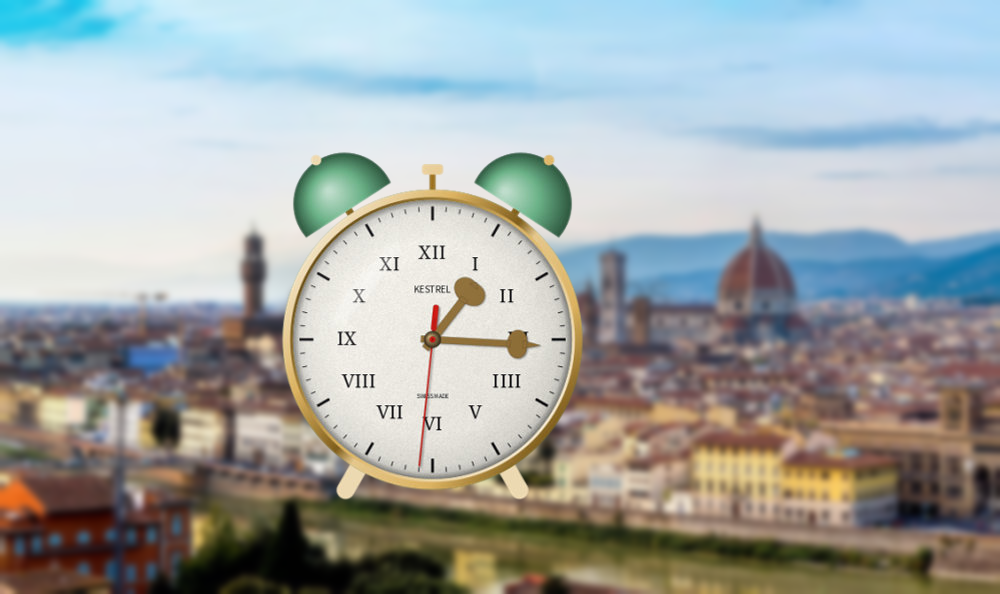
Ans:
h=1 m=15 s=31
